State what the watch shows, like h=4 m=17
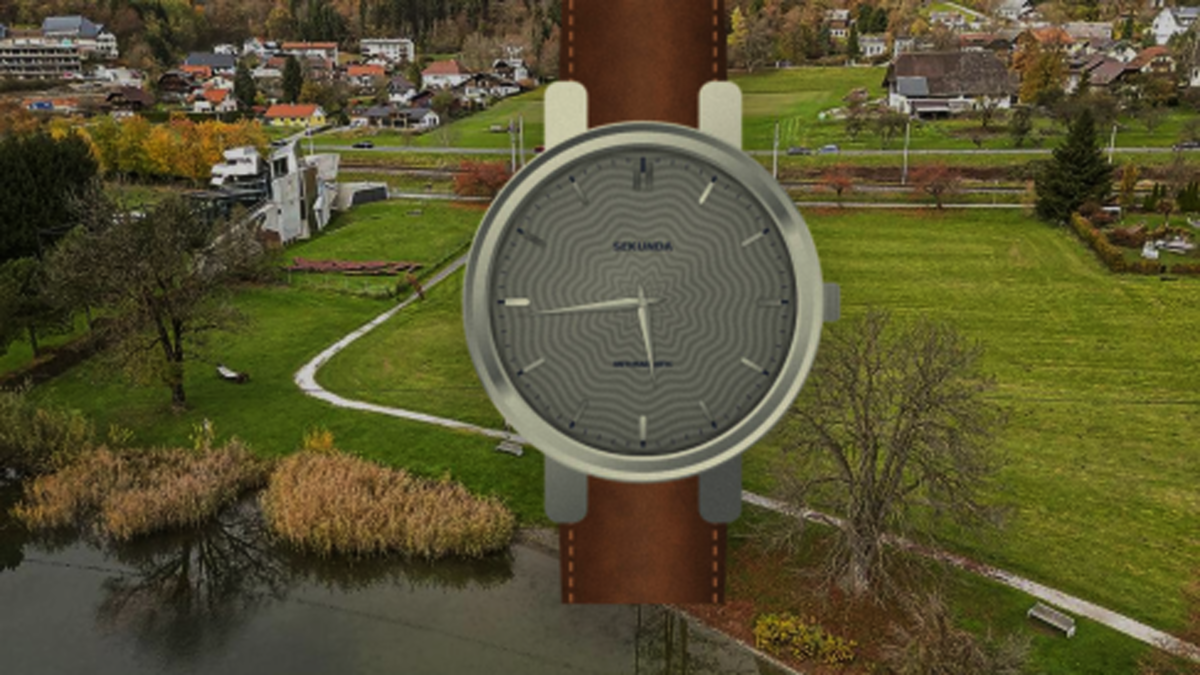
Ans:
h=5 m=44
